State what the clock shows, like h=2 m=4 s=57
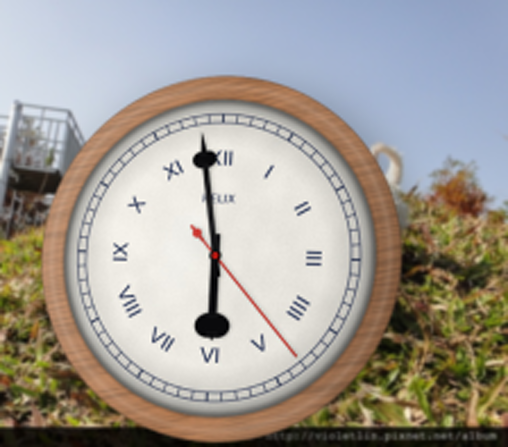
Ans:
h=5 m=58 s=23
